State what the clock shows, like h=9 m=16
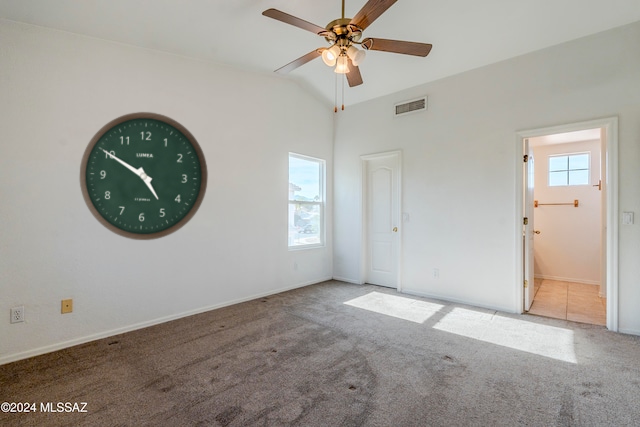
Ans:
h=4 m=50
